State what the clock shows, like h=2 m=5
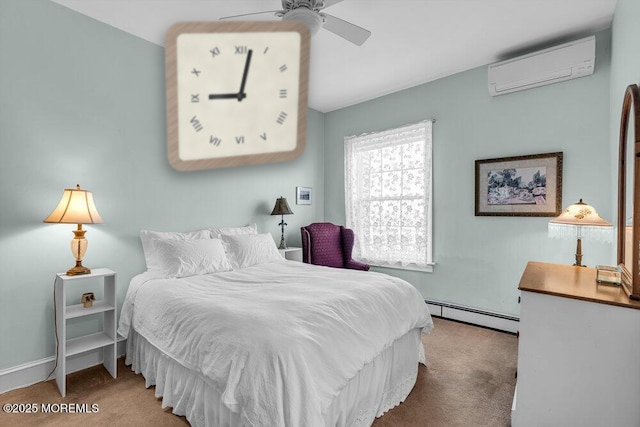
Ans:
h=9 m=2
